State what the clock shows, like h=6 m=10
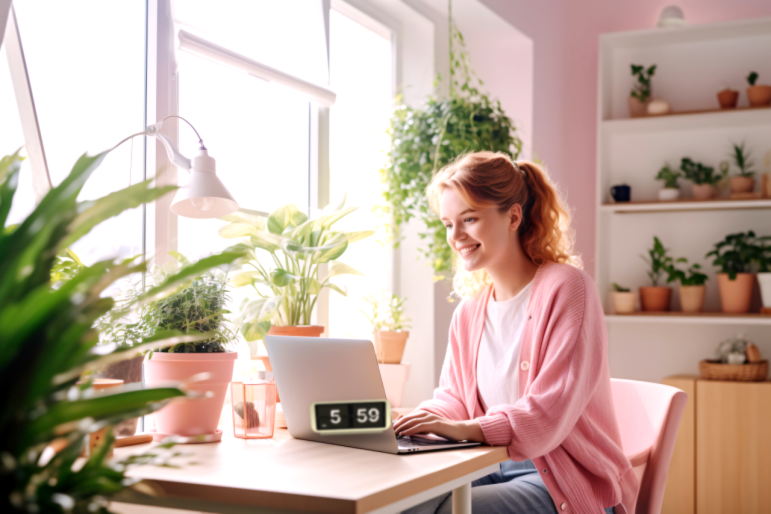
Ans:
h=5 m=59
